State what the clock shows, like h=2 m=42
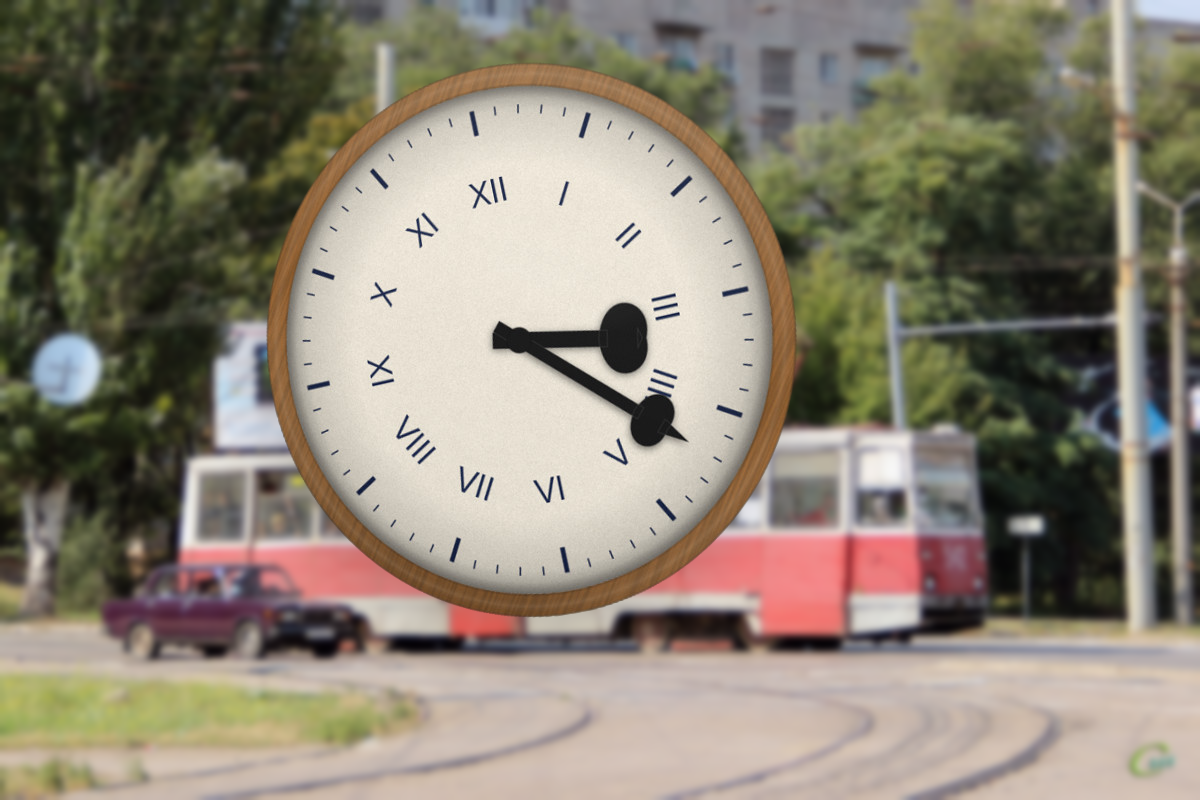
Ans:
h=3 m=22
